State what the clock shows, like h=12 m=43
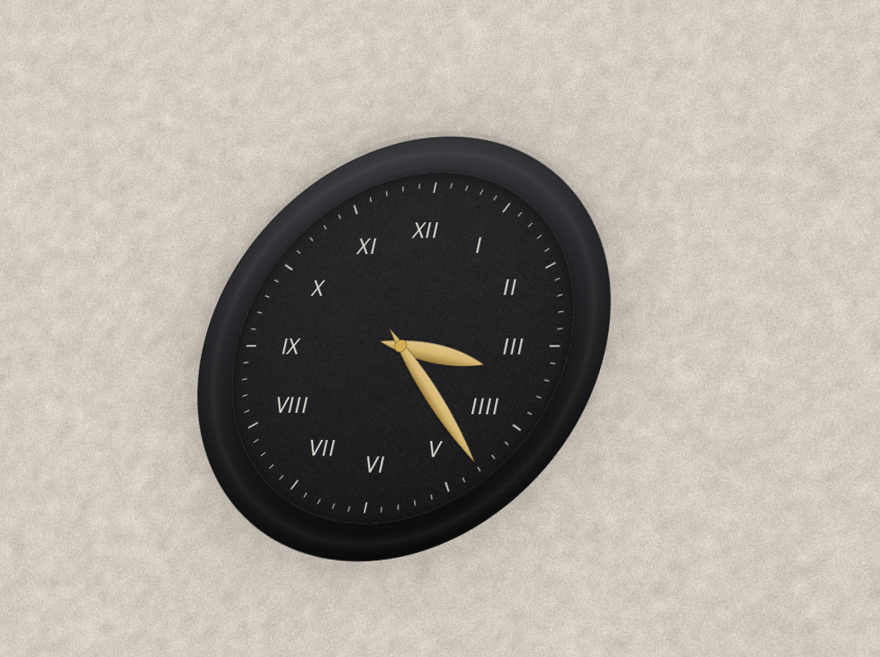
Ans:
h=3 m=23
